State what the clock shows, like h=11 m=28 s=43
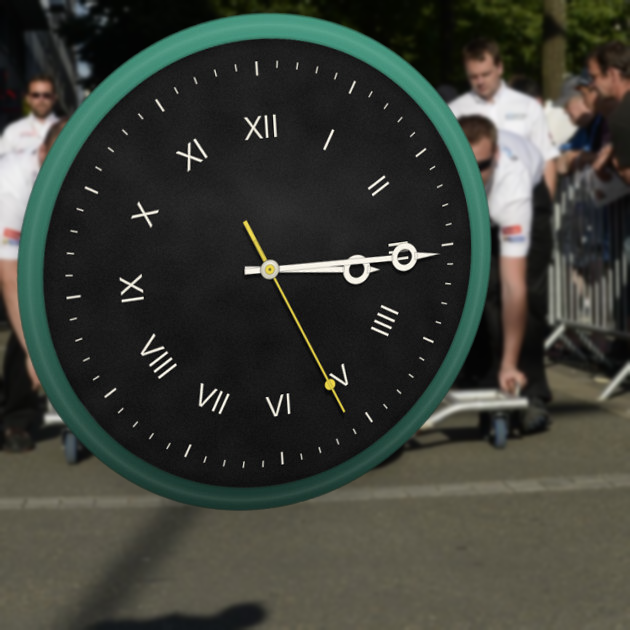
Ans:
h=3 m=15 s=26
